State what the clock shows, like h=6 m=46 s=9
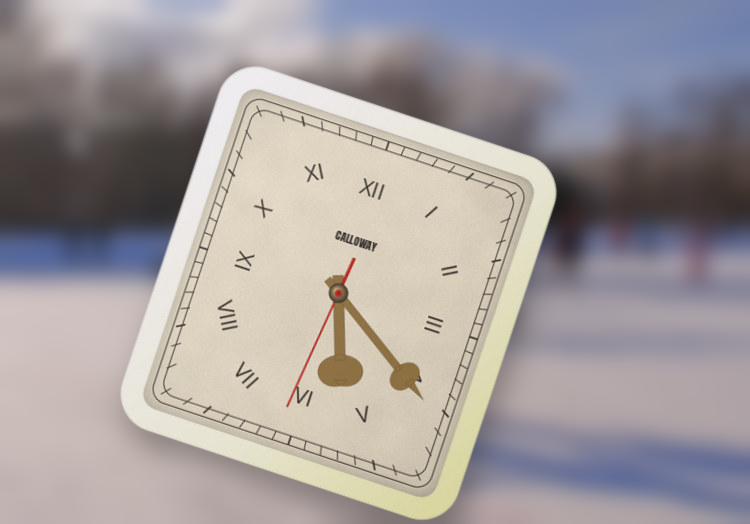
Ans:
h=5 m=20 s=31
